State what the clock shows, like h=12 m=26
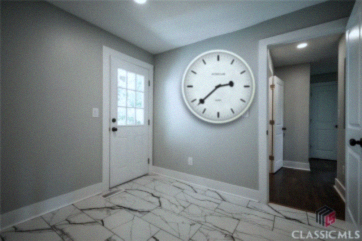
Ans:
h=2 m=38
